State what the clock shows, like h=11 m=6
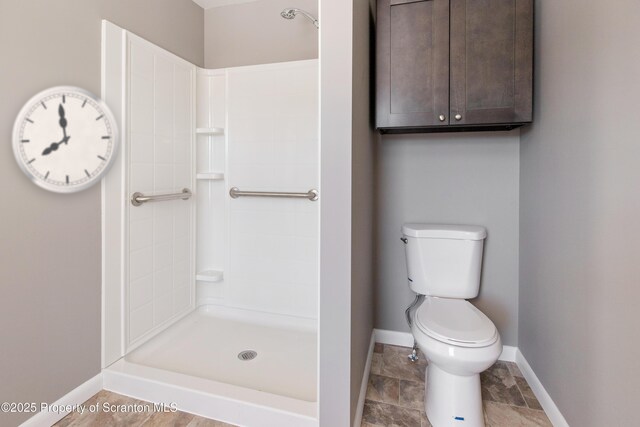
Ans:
h=7 m=59
